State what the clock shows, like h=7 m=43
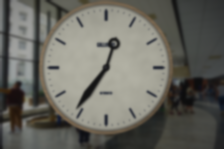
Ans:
h=12 m=36
